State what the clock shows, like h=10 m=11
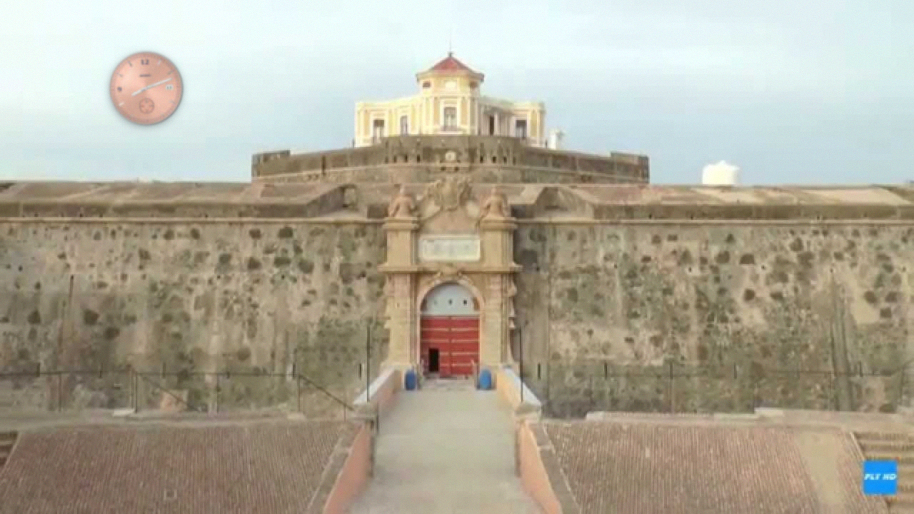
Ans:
h=8 m=12
